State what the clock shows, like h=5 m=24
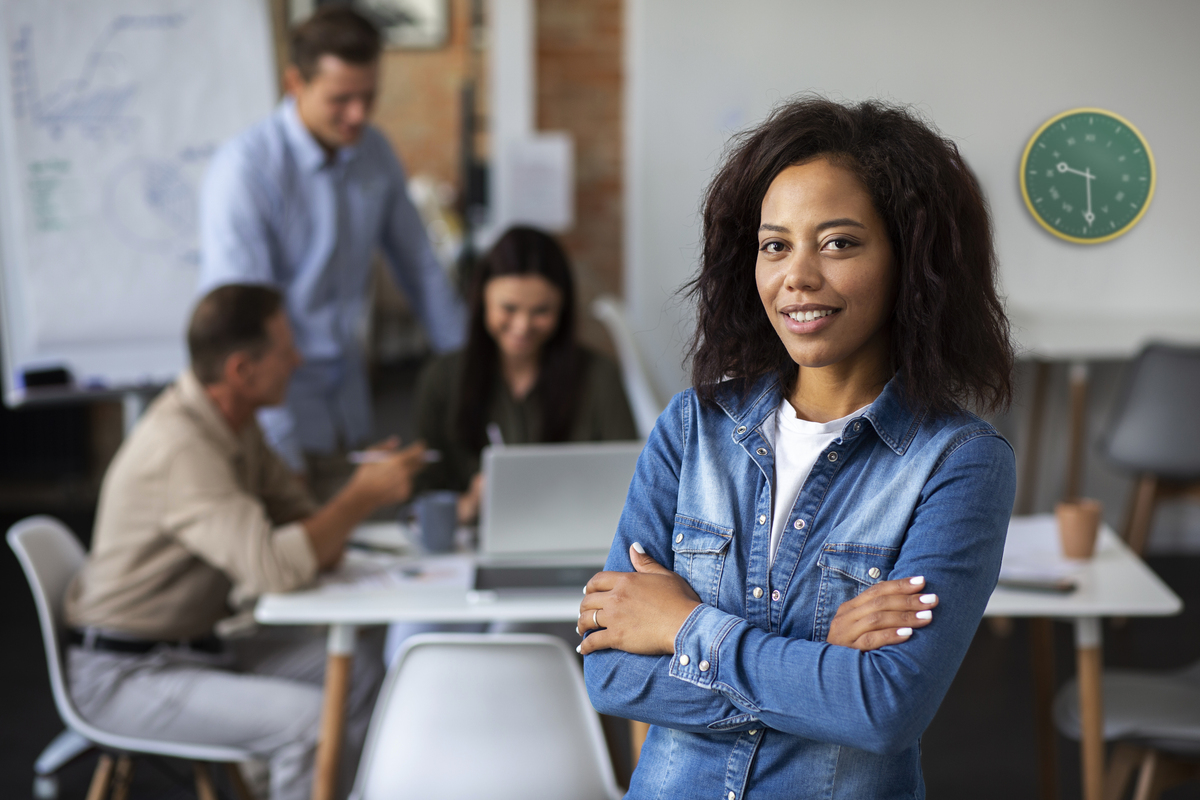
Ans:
h=9 m=29
